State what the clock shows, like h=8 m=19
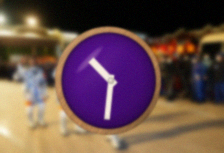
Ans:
h=10 m=31
